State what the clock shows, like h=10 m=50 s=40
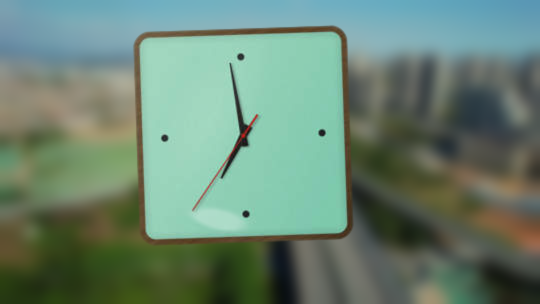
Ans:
h=6 m=58 s=36
